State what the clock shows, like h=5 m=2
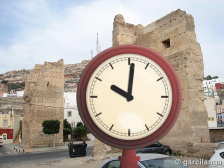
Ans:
h=10 m=1
